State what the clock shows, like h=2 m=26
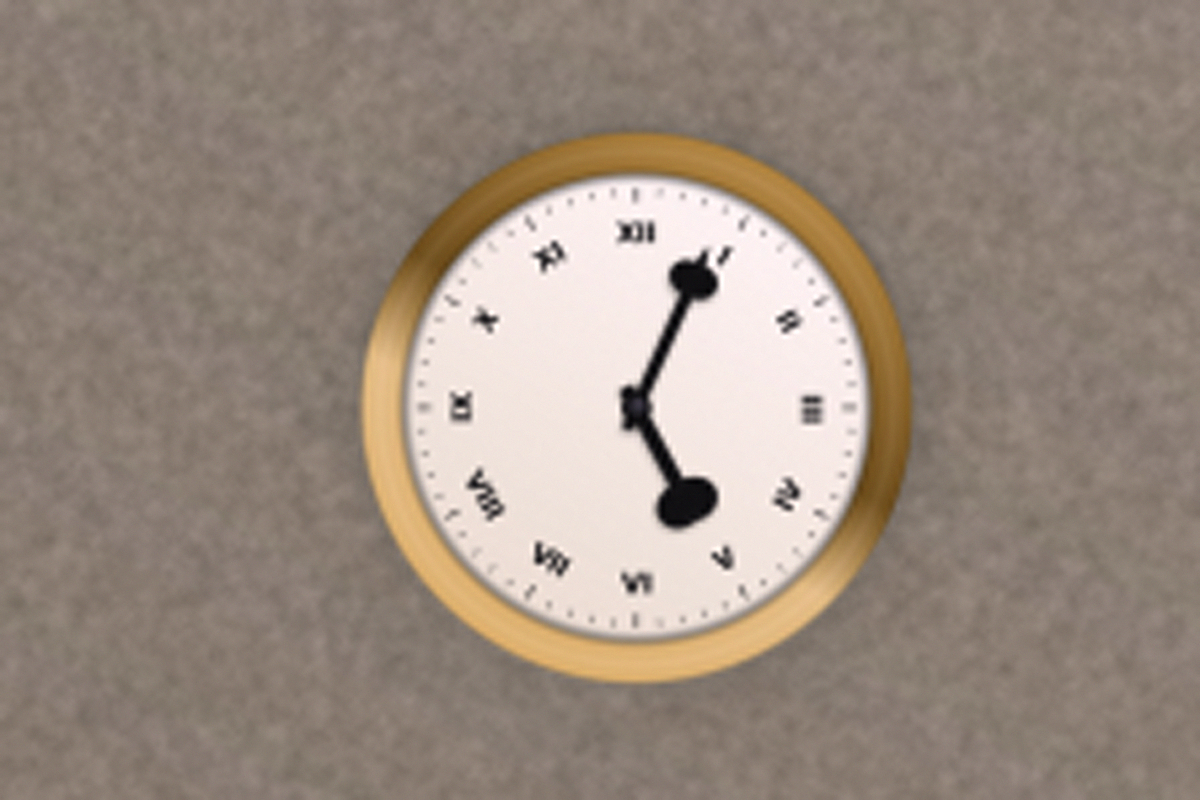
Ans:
h=5 m=4
